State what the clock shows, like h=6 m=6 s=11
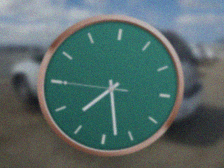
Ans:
h=7 m=27 s=45
